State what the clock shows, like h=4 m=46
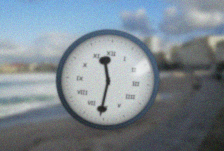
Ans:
h=11 m=31
